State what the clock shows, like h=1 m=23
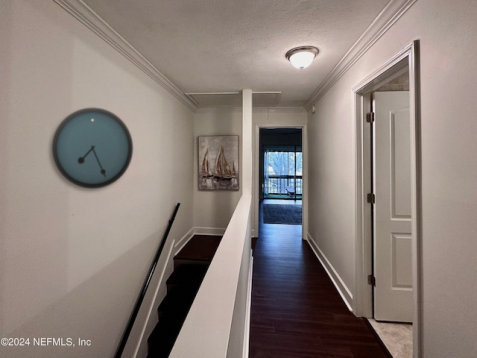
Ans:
h=7 m=26
